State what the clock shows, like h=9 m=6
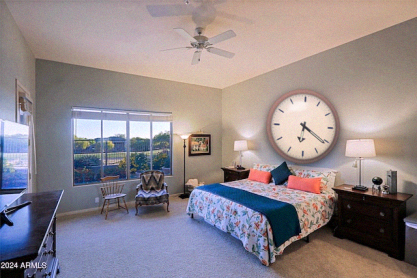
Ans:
h=6 m=21
